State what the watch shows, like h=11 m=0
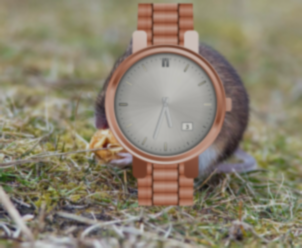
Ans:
h=5 m=33
